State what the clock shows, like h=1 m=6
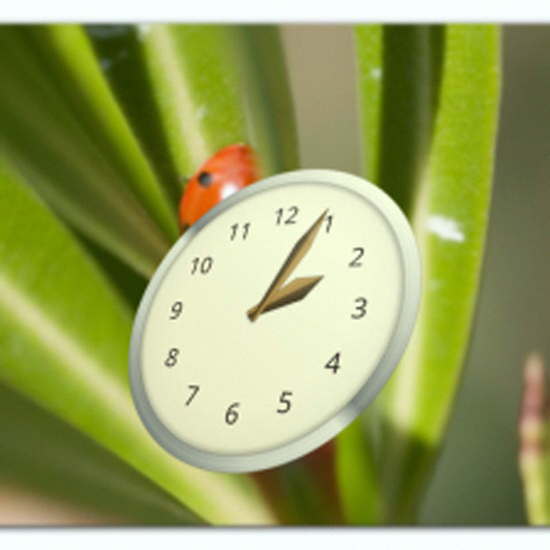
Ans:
h=2 m=4
